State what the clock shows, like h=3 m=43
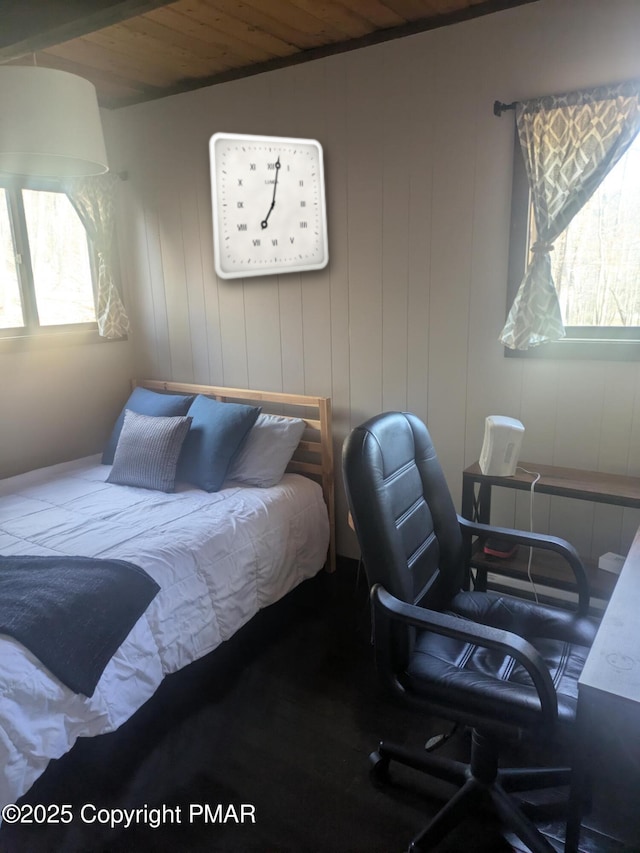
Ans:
h=7 m=2
